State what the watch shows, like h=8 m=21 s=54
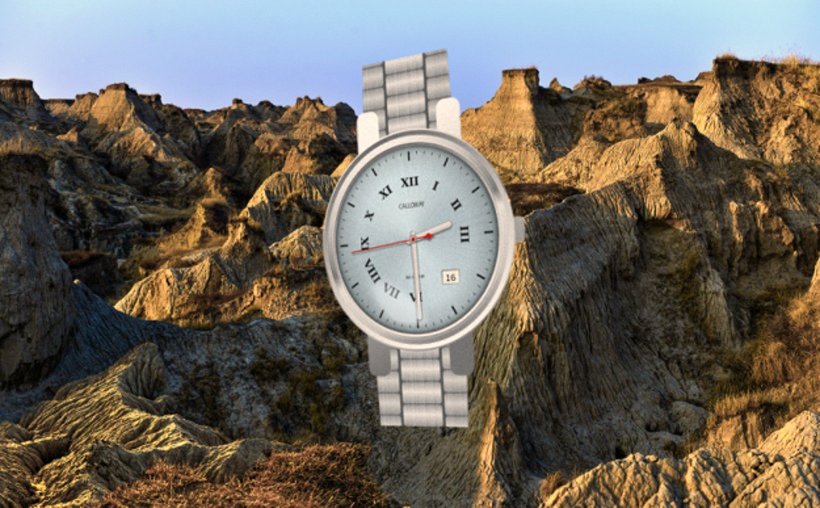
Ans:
h=2 m=29 s=44
